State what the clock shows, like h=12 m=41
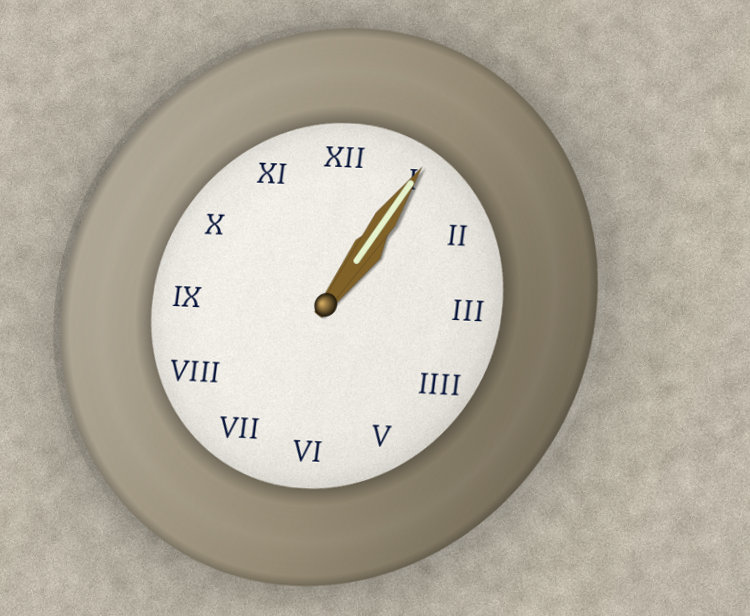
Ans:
h=1 m=5
